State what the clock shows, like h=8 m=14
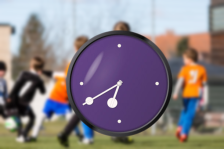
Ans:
h=6 m=40
